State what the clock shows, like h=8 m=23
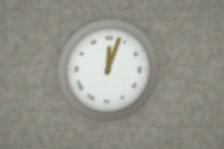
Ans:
h=12 m=3
